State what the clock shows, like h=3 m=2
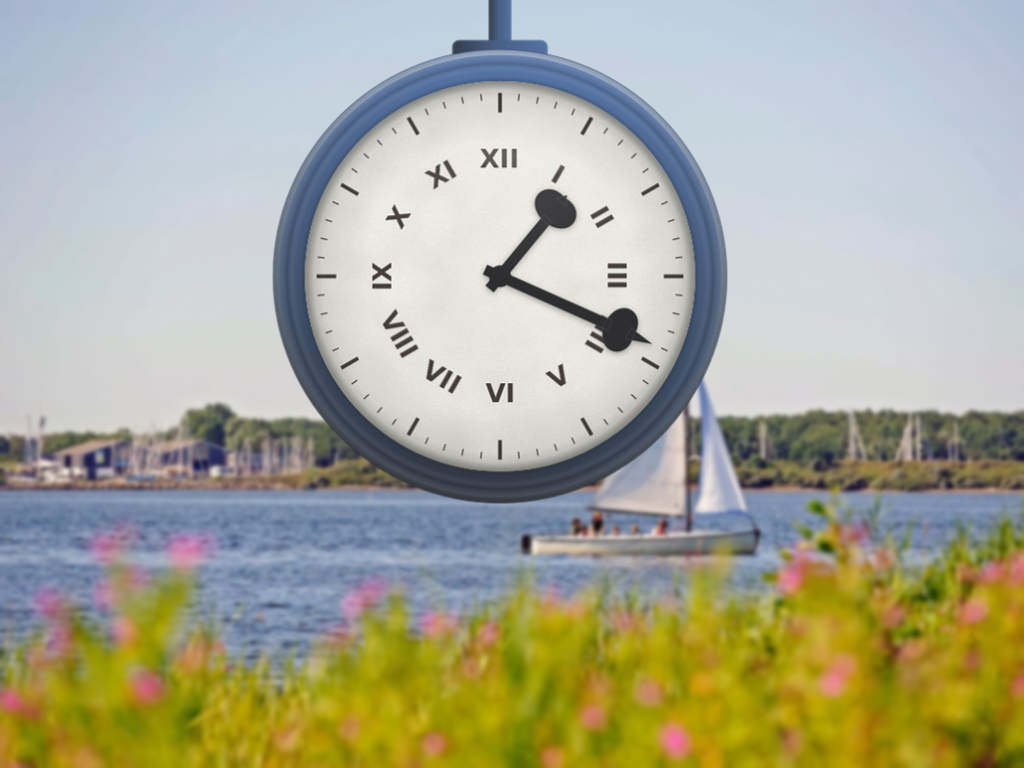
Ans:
h=1 m=19
